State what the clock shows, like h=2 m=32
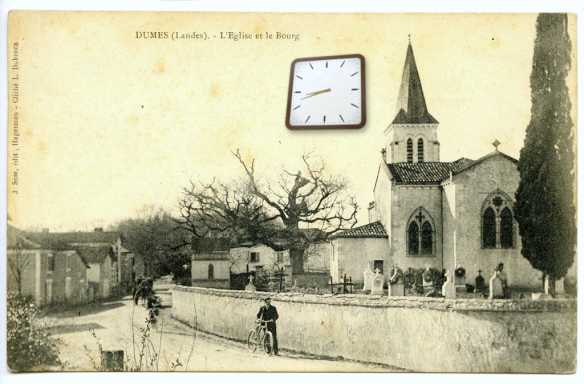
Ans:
h=8 m=42
